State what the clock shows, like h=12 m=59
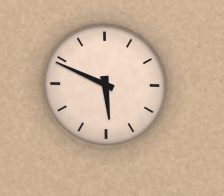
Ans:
h=5 m=49
